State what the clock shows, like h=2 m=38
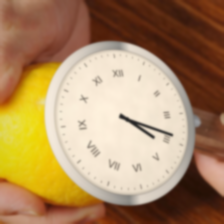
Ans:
h=4 m=19
